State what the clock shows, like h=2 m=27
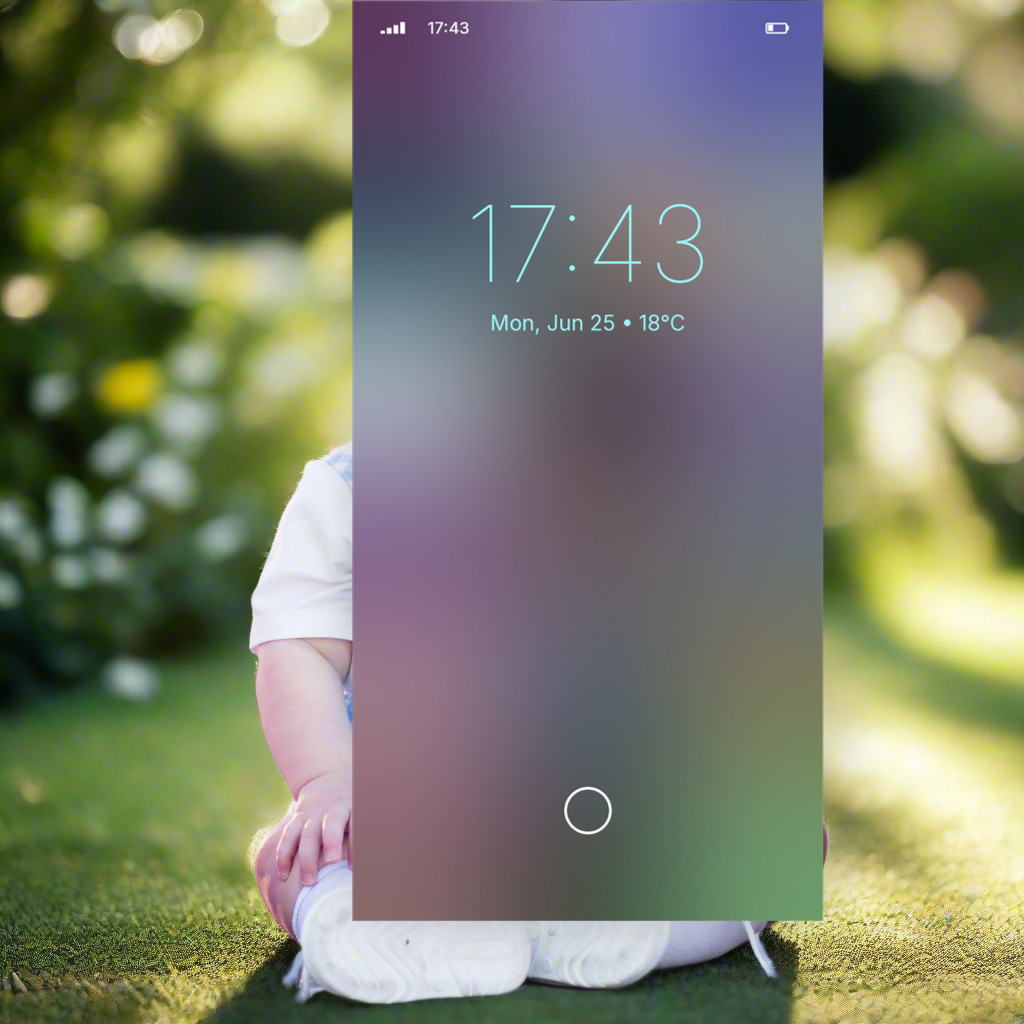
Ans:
h=17 m=43
